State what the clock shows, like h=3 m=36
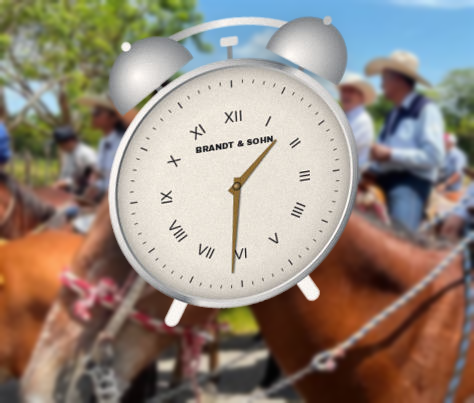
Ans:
h=1 m=31
